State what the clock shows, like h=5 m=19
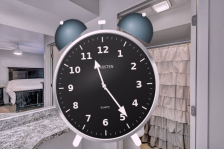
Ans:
h=11 m=24
